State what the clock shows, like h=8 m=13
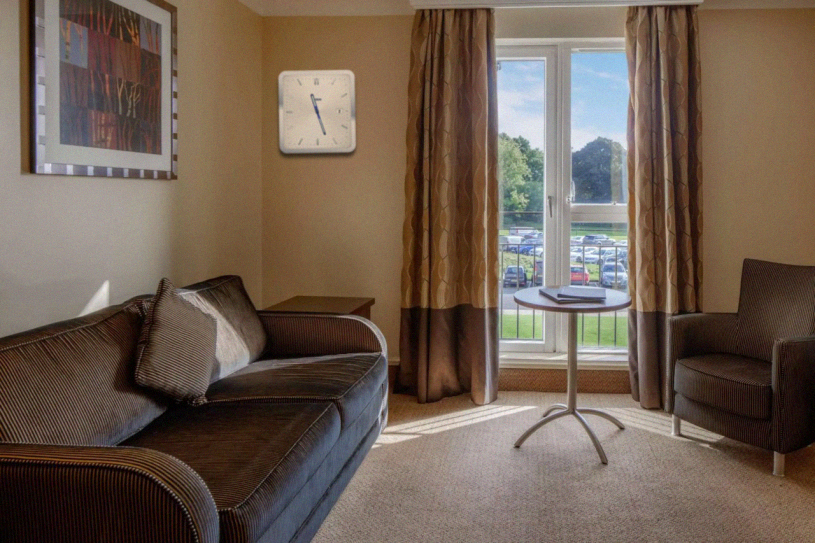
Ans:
h=11 m=27
